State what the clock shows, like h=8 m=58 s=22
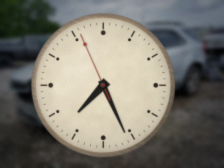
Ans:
h=7 m=25 s=56
